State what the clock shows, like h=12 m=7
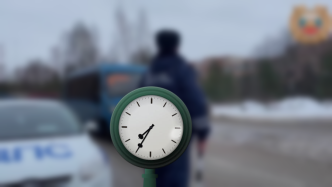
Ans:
h=7 m=35
